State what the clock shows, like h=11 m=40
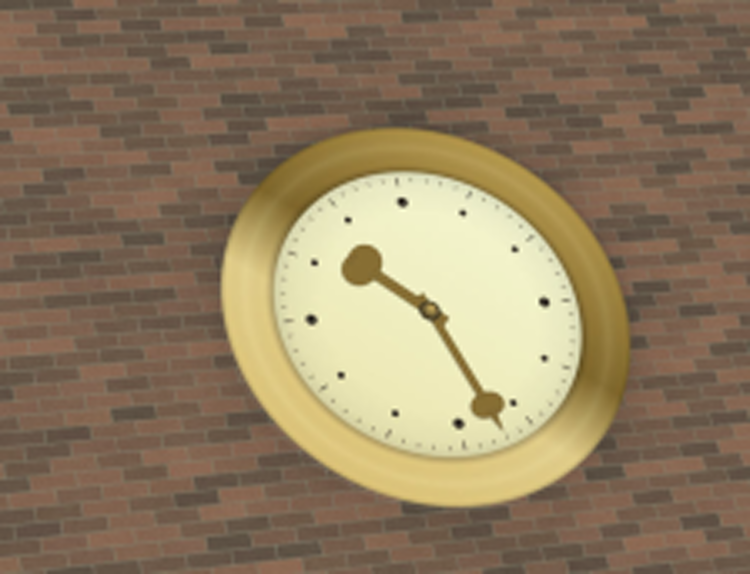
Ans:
h=10 m=27
